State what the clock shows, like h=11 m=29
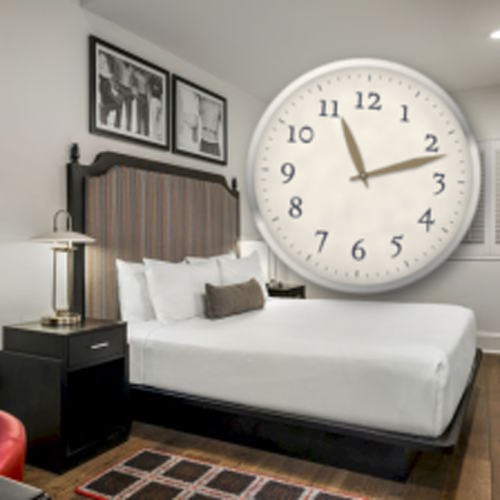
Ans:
h=11 m=12
